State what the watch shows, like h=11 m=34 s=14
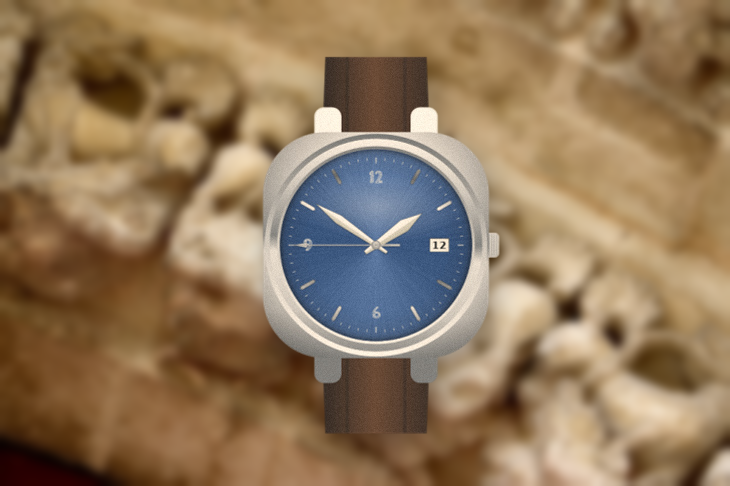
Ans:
h=1 m=50 s=45
